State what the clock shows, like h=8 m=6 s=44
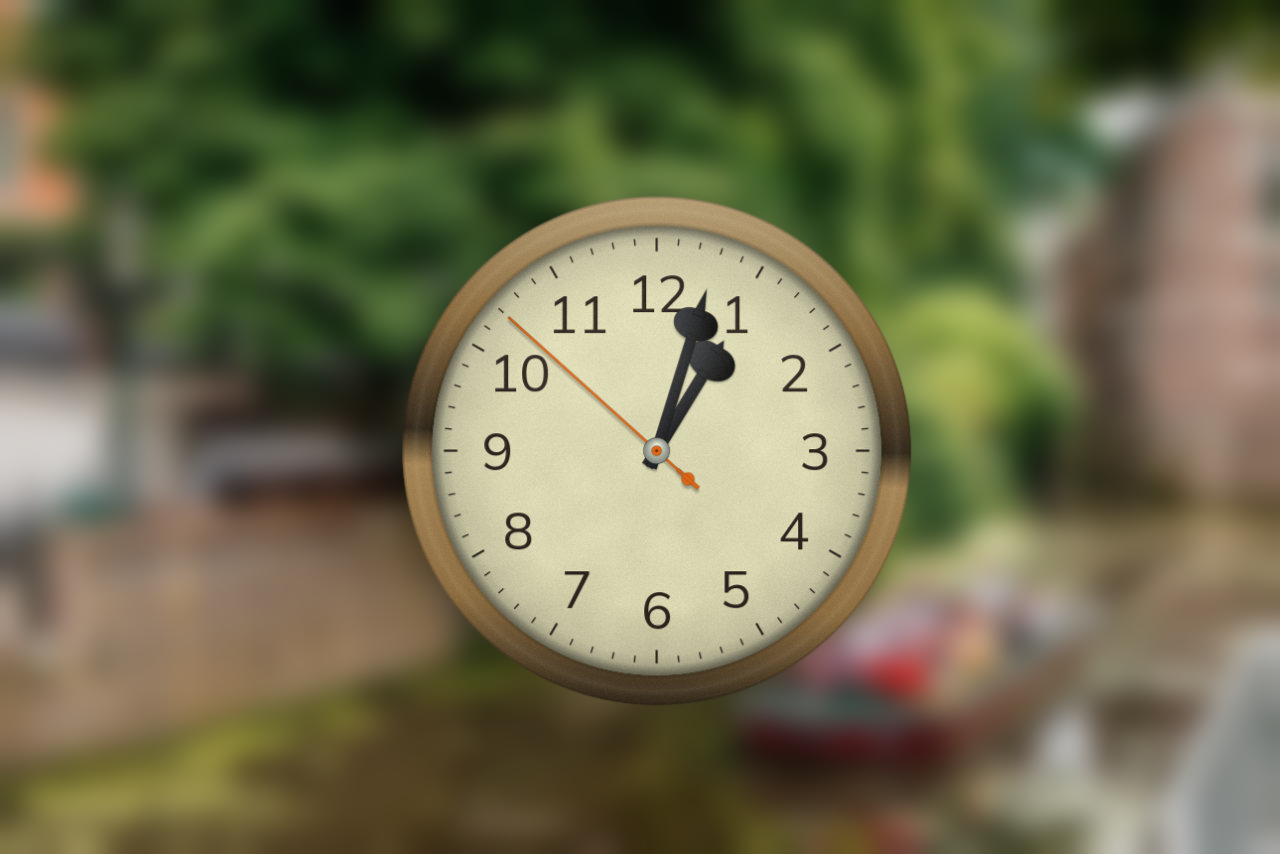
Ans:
h=1 m=2 s=52
